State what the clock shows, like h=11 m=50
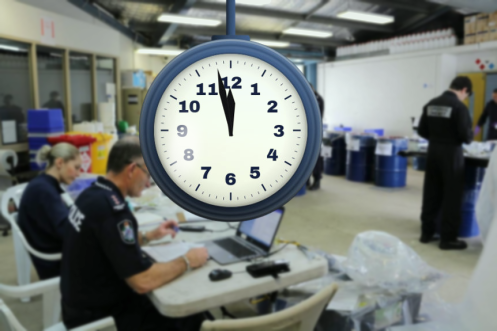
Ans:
h=11 m=58
